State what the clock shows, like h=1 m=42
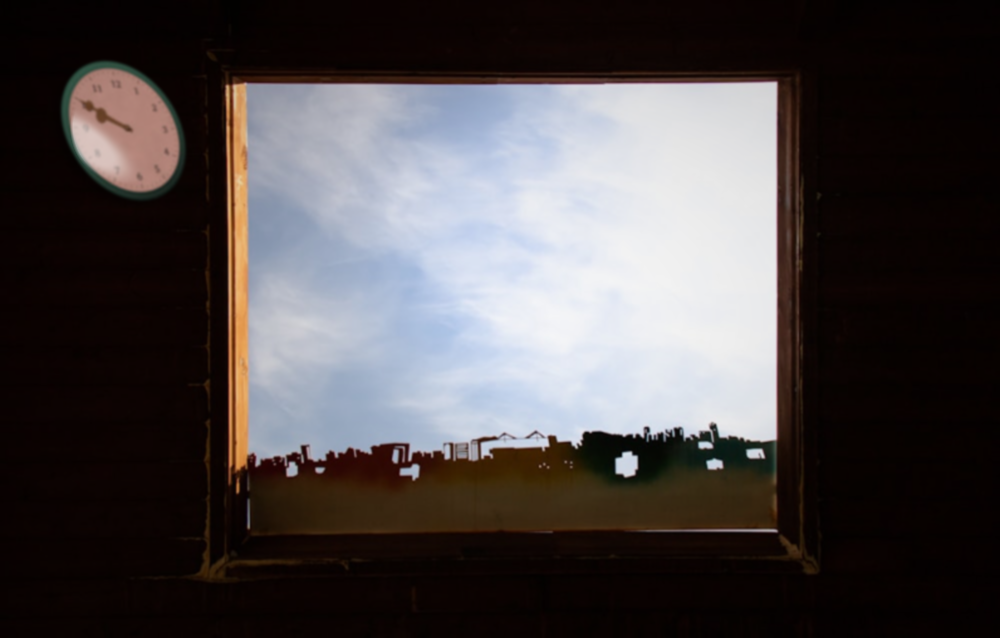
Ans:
h=9 m=50
